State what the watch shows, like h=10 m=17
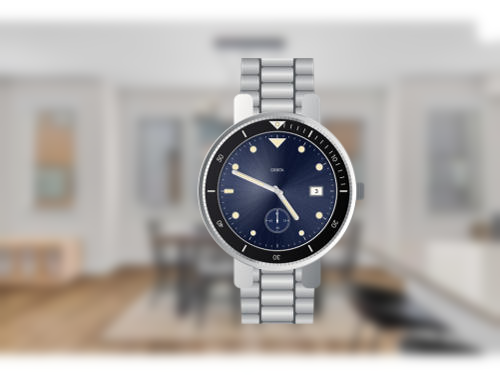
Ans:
h=4 m=49
